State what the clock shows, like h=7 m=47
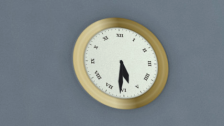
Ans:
h=5 m=31
